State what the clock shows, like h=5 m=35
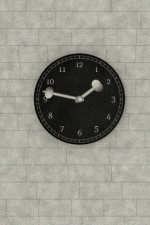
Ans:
h=1 m=47
